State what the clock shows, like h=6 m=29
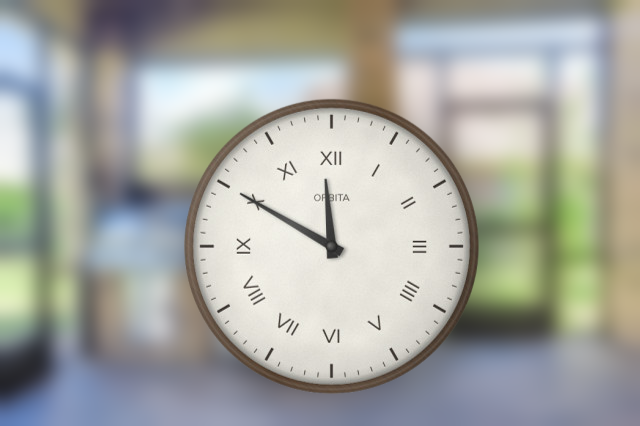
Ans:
h=11 m=50
